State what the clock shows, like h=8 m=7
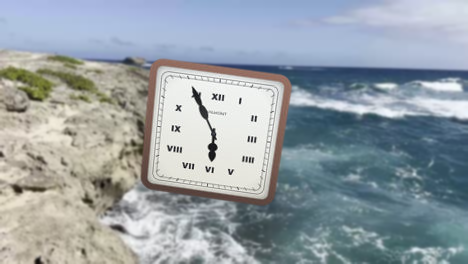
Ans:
h=5 m=55
